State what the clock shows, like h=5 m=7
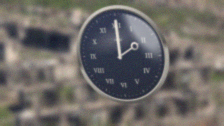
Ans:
h=2 m=0
